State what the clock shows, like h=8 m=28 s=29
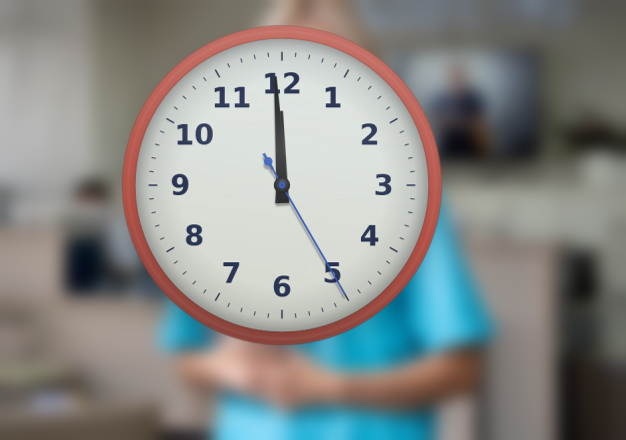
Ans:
h=11 m=59 s=25
